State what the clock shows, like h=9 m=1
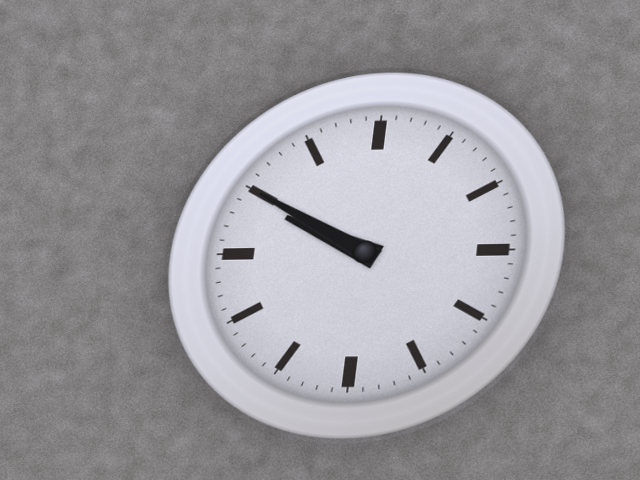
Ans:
h=9 m=50
